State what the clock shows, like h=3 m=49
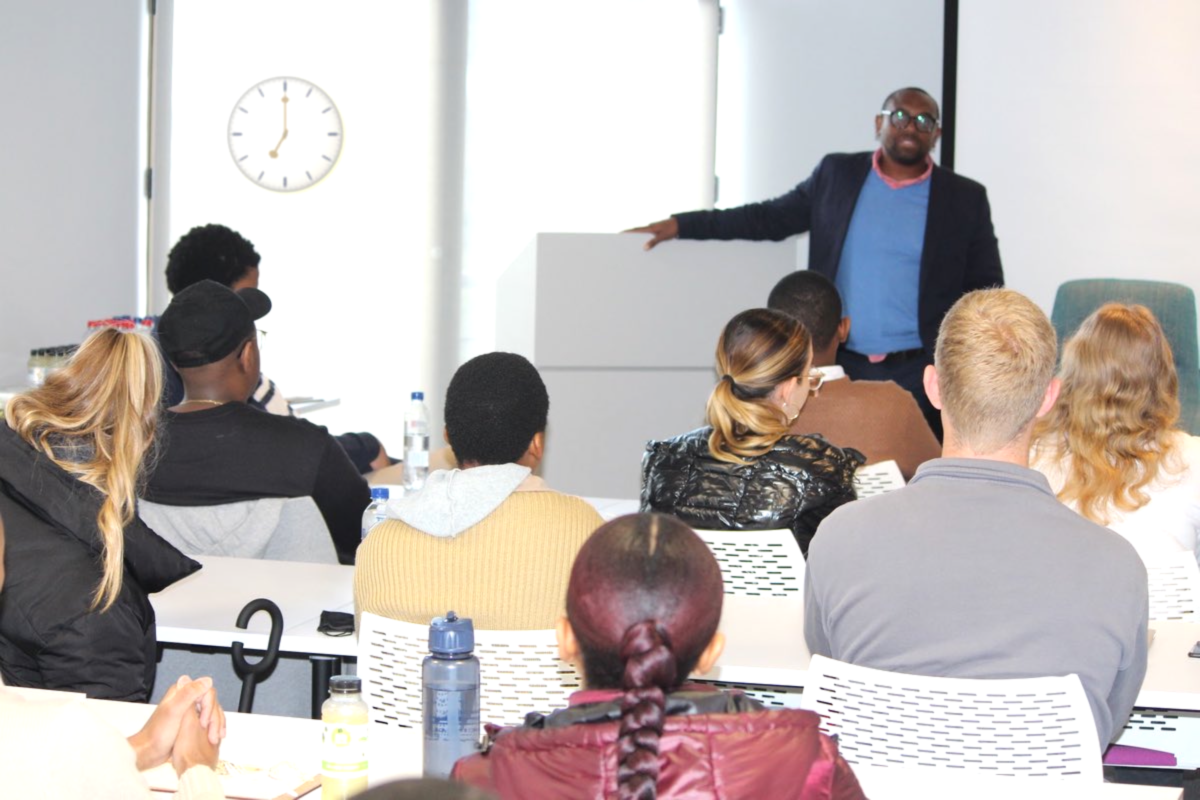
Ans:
h=7 m=0
